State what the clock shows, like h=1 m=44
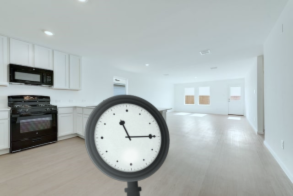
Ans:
h=11 m=15
